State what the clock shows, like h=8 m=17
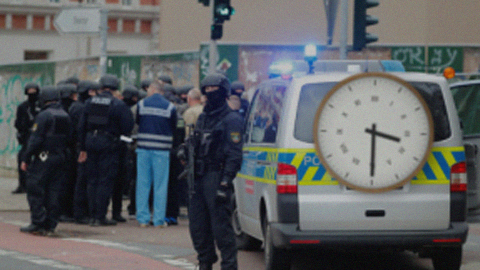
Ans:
h=3 m=30
